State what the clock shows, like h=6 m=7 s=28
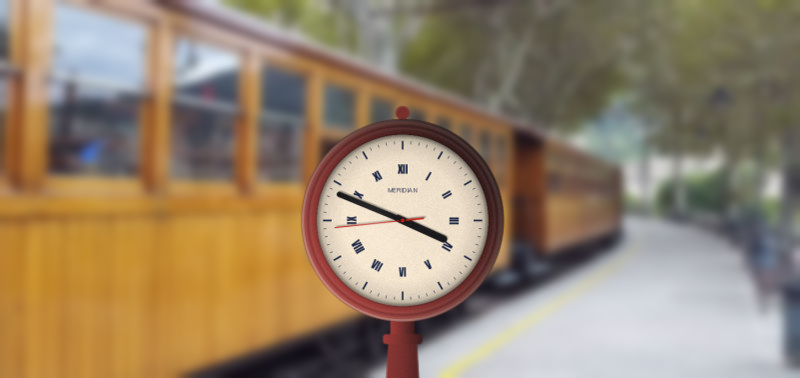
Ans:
h=3 m=48 s=44
